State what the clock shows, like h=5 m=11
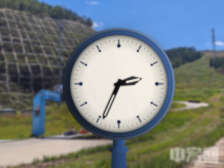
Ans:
h=2 m=34
